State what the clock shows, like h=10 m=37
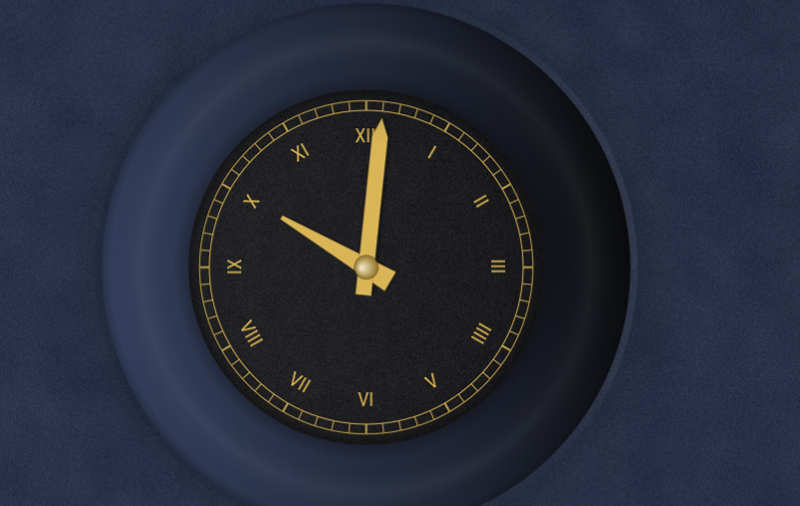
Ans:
h=10 m=1
